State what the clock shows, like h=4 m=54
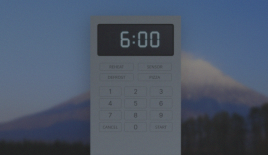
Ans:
h=6 m=0
